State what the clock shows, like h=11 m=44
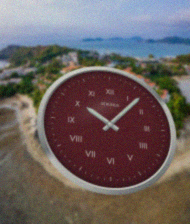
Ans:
h=10 m=7
